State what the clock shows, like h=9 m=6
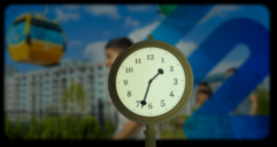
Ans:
h=1 m=33
